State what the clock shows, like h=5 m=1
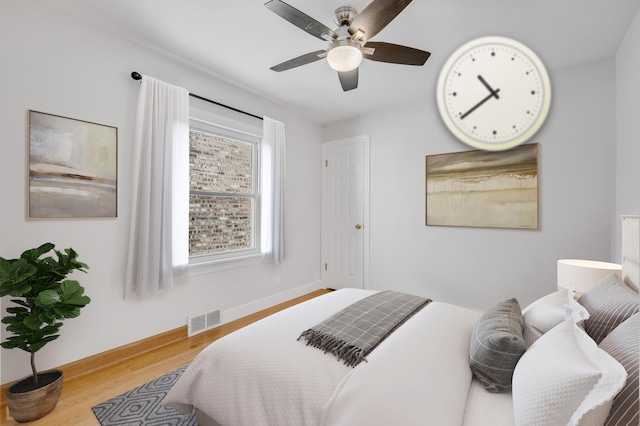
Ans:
h=10 m=39
